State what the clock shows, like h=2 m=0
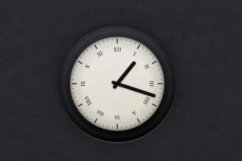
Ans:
h=1 m=18
